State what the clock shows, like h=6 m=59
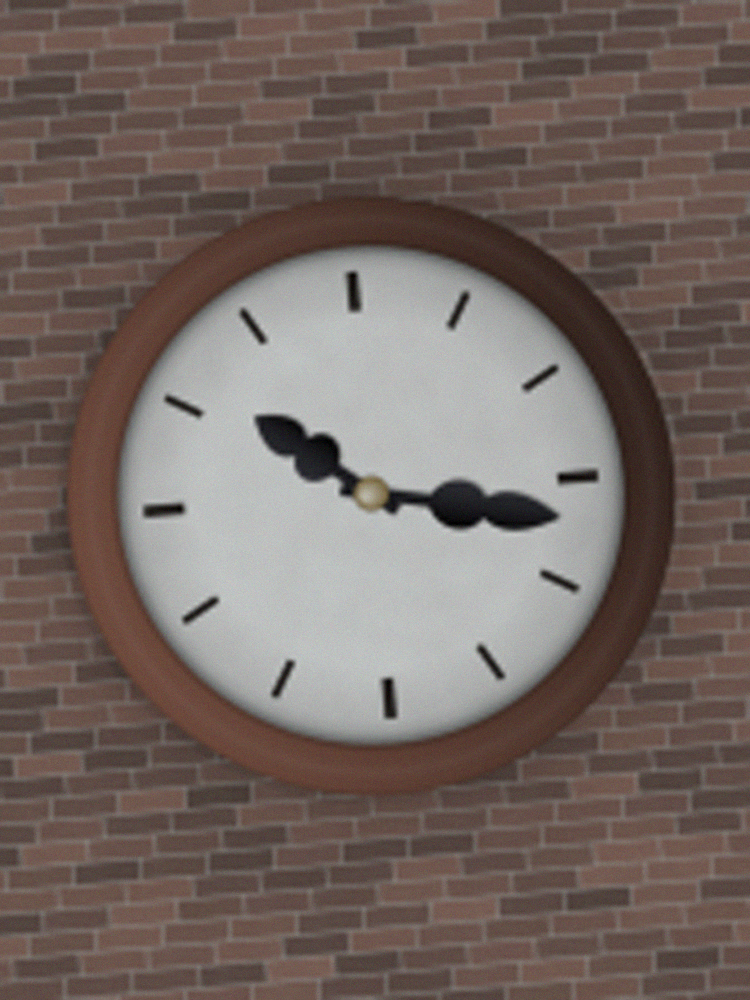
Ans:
h=10 m=17
